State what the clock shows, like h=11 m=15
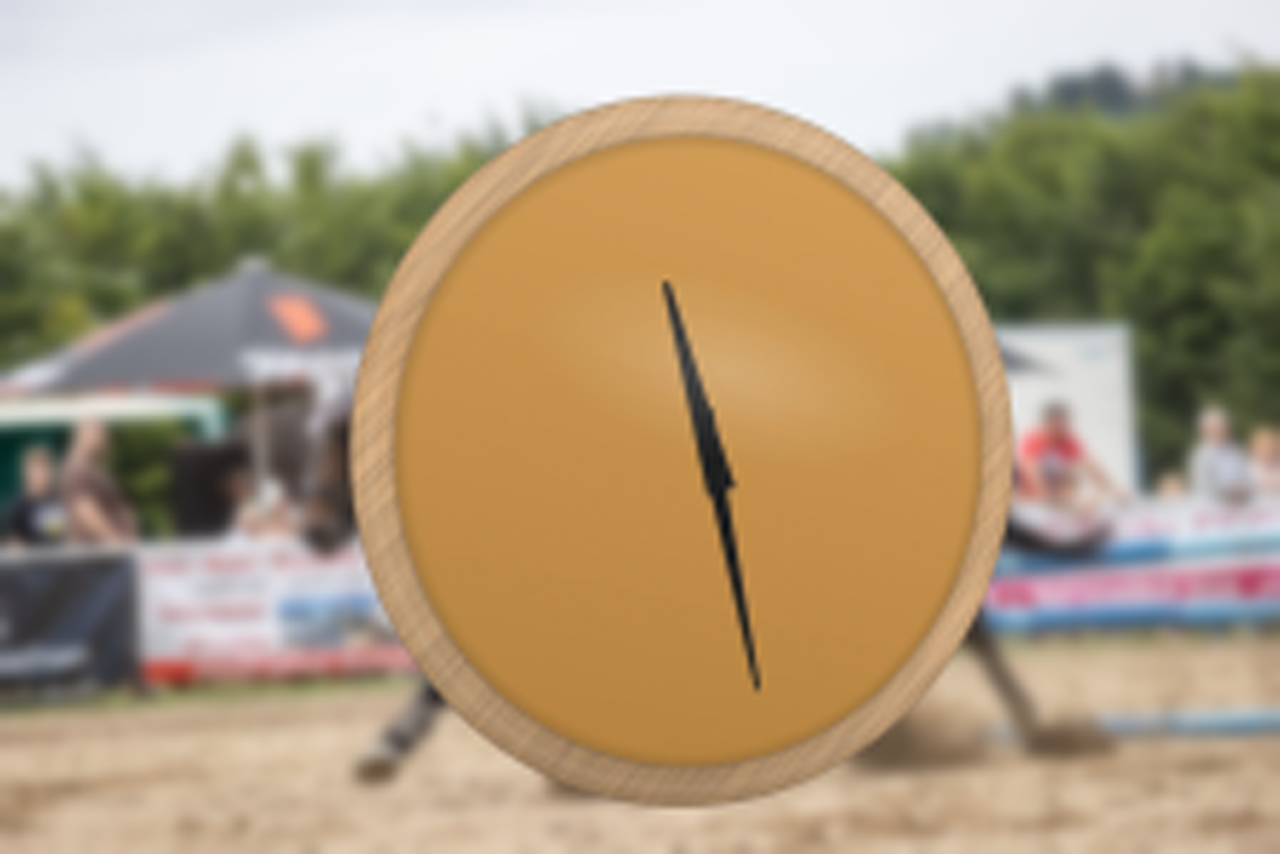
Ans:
h=11 m=28
